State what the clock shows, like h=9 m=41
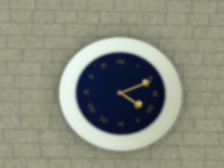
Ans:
h=4 m=11
